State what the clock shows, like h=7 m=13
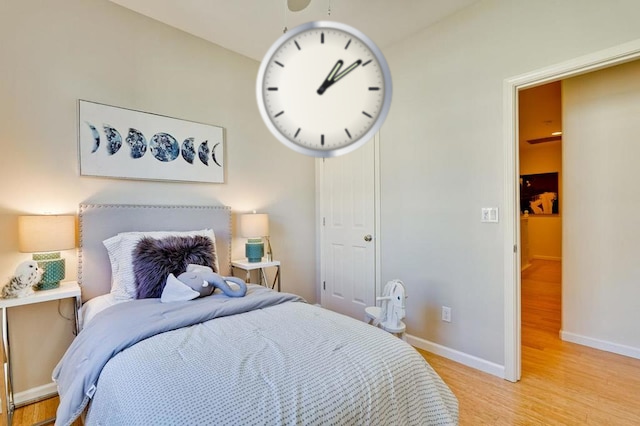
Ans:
h=1 m=9
